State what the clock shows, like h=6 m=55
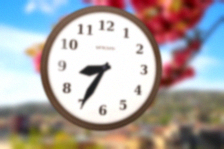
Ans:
h=8 m=35
